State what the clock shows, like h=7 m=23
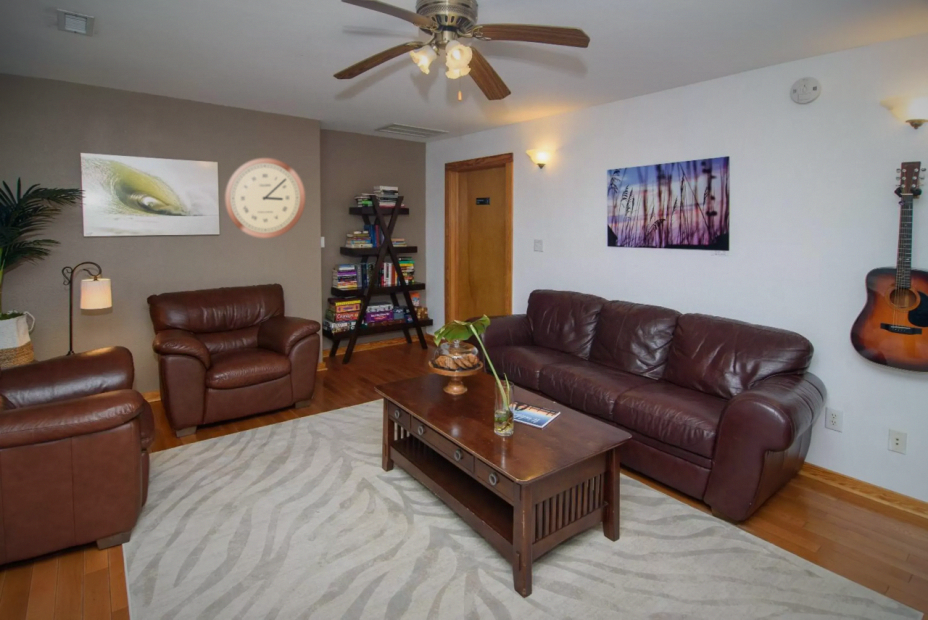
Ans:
h=3 m=8
